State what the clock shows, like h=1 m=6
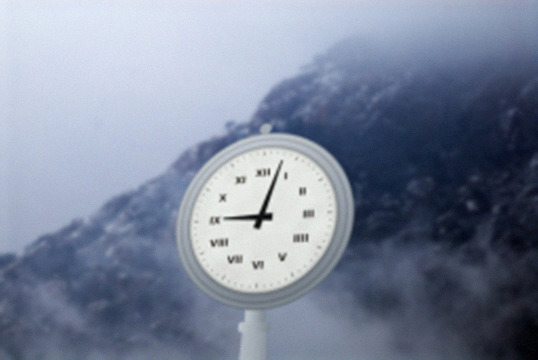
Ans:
h=9 m=3
